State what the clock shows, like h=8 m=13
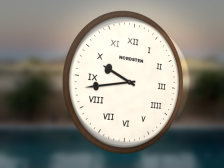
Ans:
h=9 m=43
